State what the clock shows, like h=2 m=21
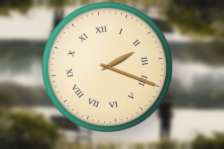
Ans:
h=2 m=20
